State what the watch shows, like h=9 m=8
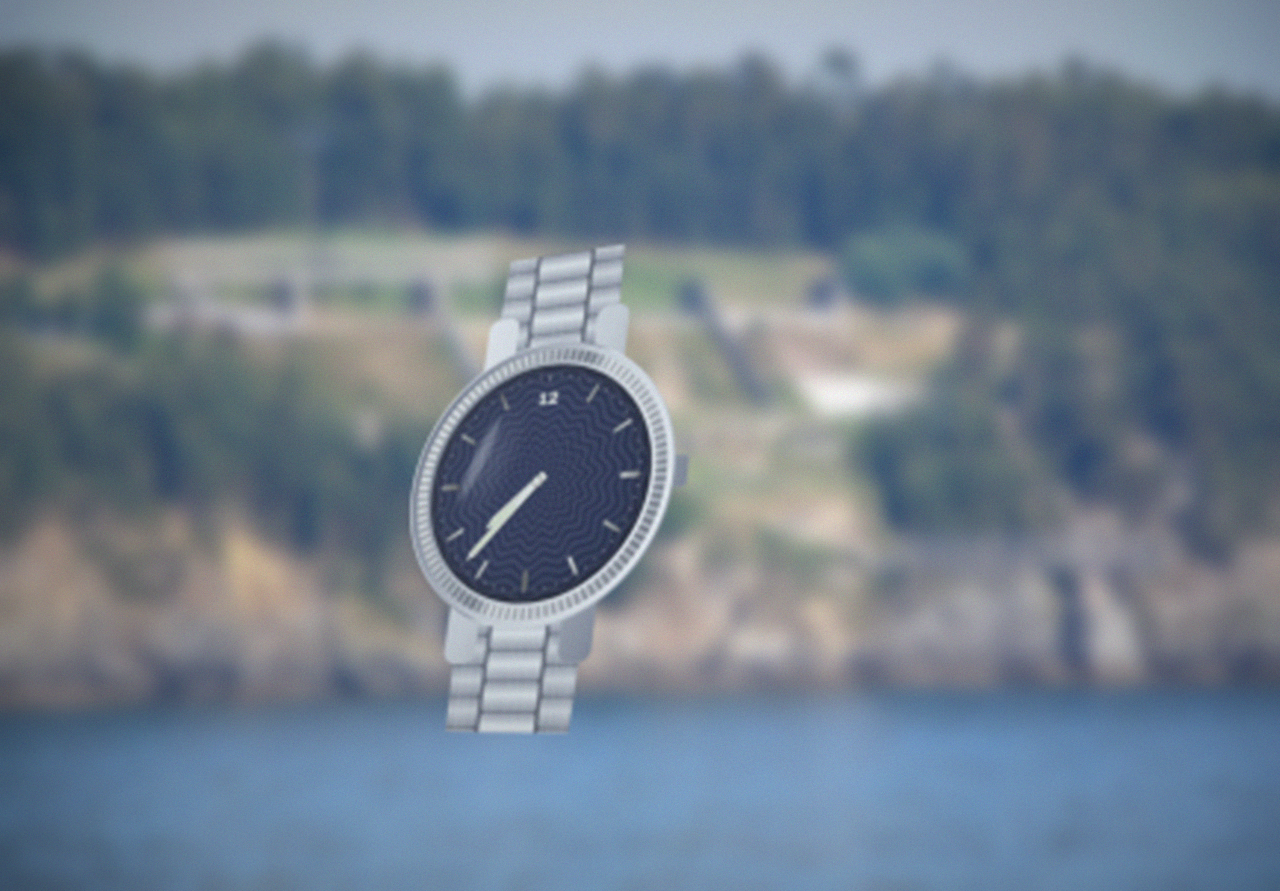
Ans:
h=7 m=37
